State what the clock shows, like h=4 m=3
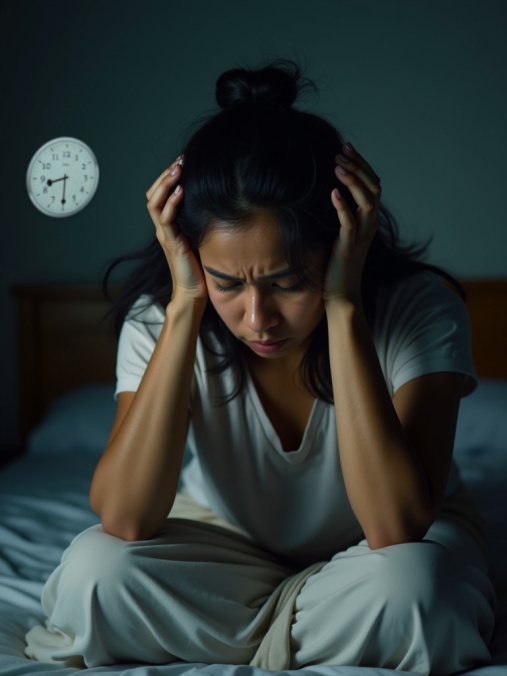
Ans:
h=8 m=30
